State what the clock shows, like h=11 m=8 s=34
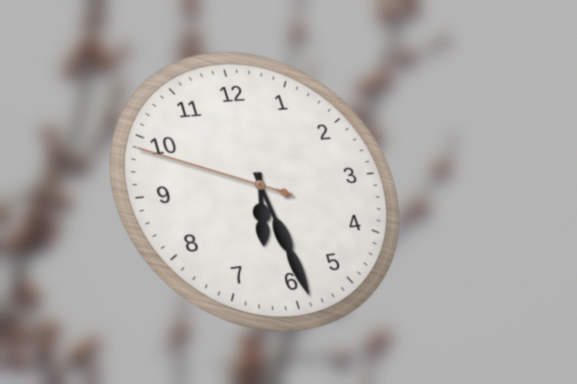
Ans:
h=6 m=28 s=49
